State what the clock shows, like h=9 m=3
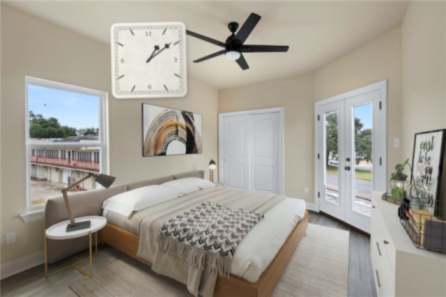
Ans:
h=1 m=9
